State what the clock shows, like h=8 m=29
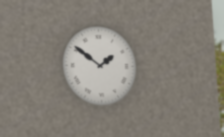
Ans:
h=1 m=51
